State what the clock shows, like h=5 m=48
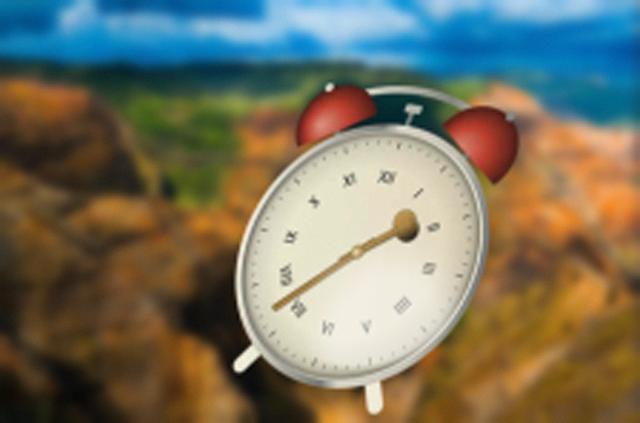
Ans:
h=1 m=37
